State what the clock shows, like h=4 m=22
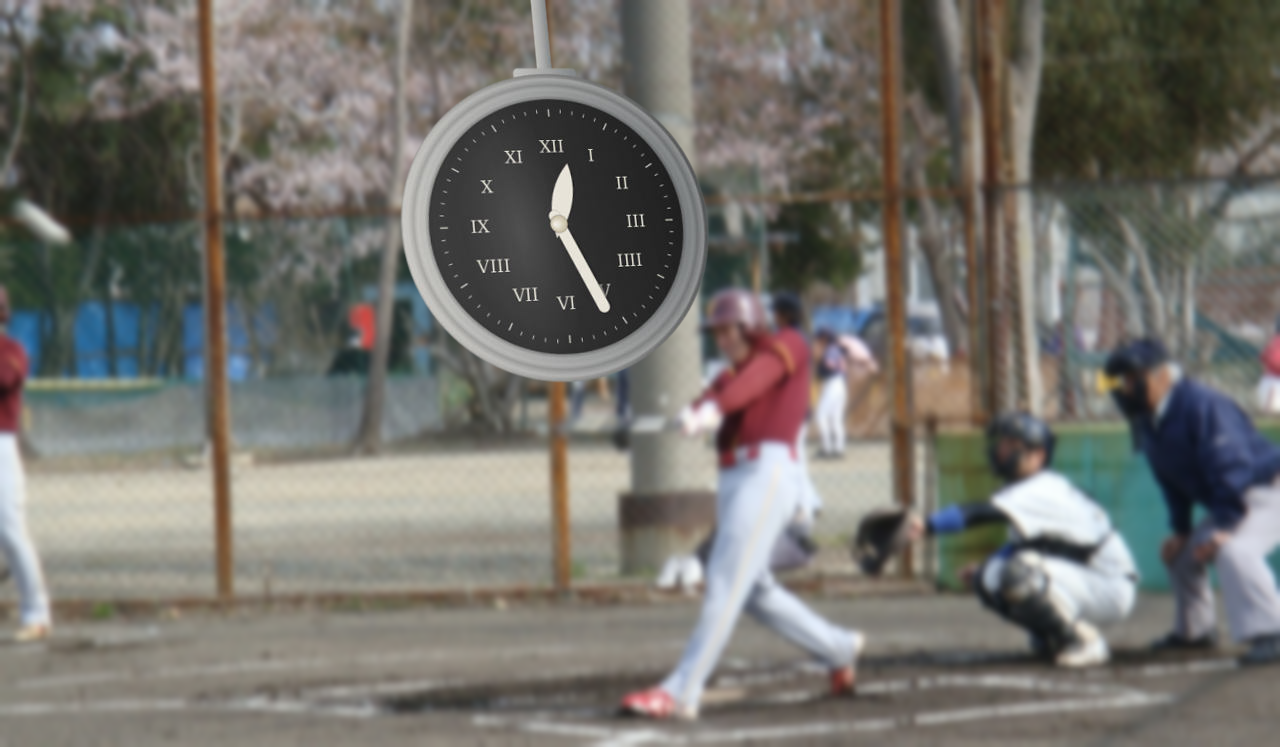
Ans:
h=12 m=26
